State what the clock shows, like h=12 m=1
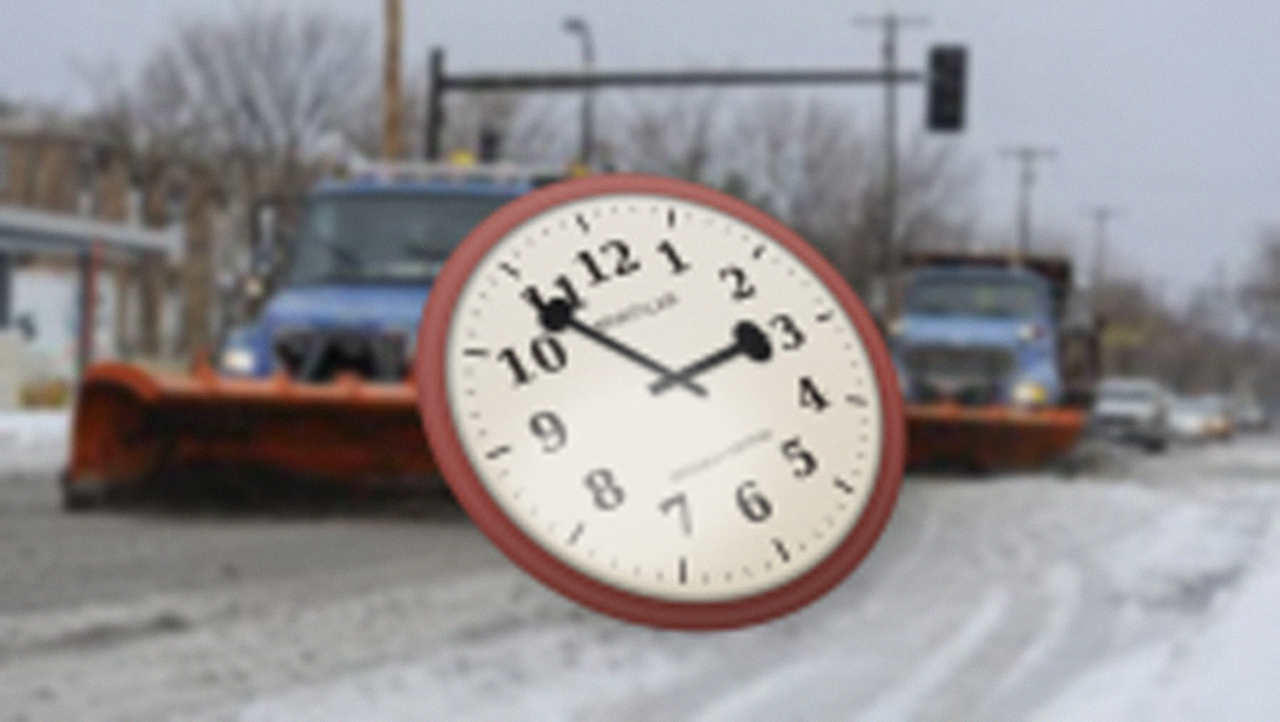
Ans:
h=2 m=54
